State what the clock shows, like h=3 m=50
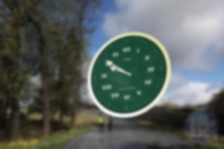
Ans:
h=9 m=51
